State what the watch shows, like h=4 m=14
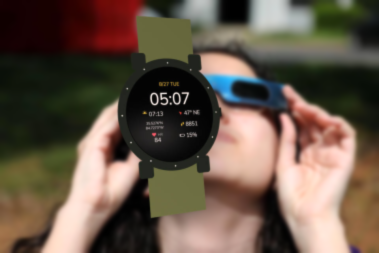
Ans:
h=5 m=7
